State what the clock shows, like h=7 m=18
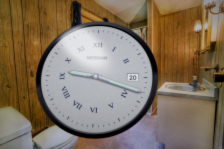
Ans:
h=9 m=18
